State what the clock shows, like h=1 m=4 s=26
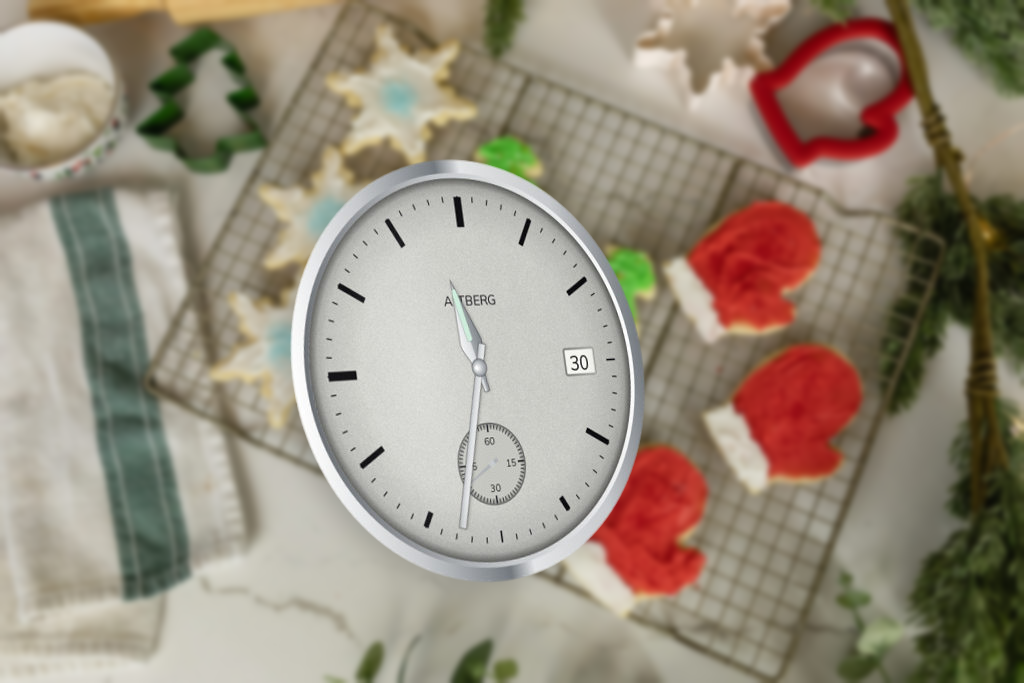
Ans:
h=11 m=32 s=40
